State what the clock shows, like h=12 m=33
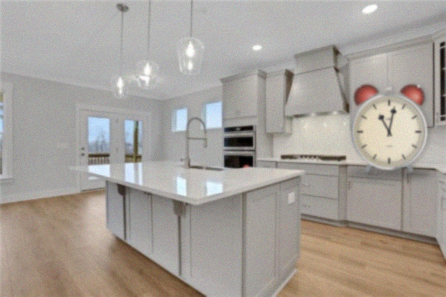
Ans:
h=11 m=2
